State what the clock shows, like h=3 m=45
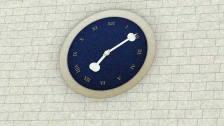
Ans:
h=7 m=9
